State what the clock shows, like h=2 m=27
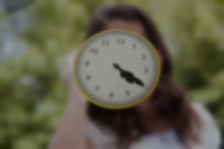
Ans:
h=4 m=20
